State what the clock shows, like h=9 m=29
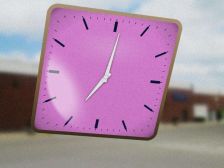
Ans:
h=7 m=1
